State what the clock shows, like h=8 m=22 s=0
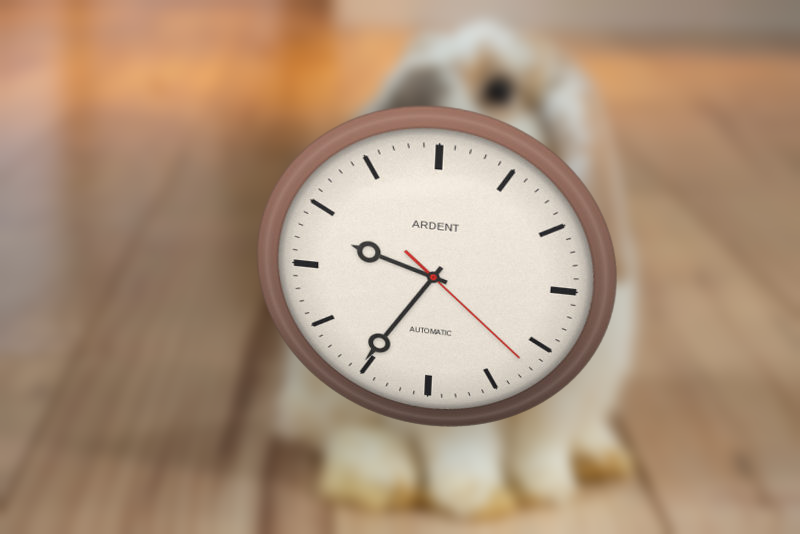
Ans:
h=9 m=35 s=22
